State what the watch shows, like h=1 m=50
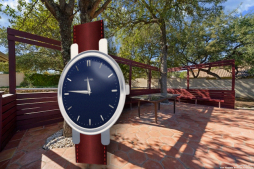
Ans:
h=11 m=46
